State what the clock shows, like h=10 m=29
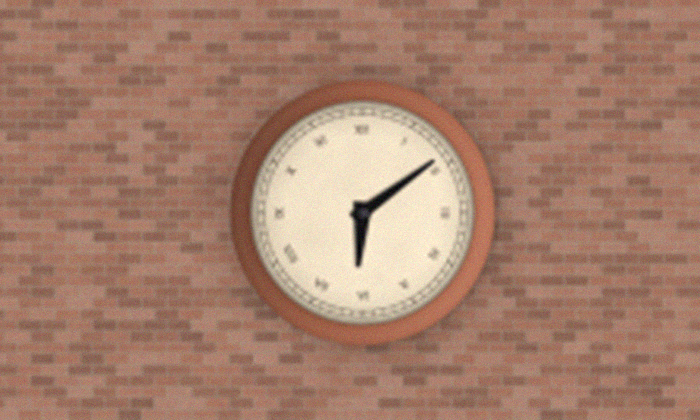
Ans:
h=6 m=9
